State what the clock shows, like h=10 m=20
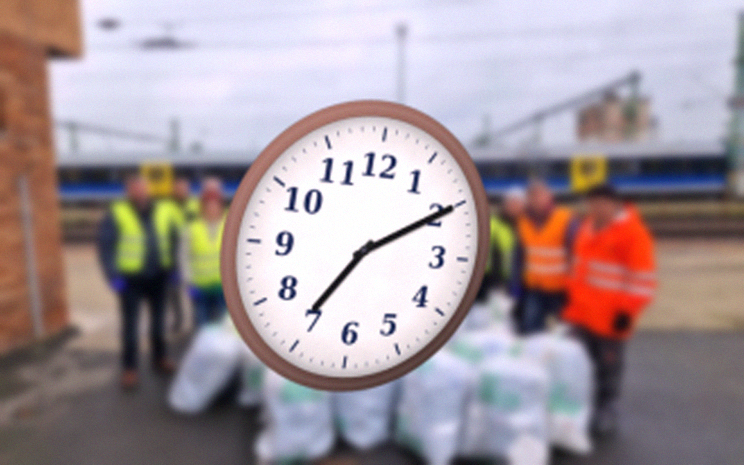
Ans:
h=7 m=10
